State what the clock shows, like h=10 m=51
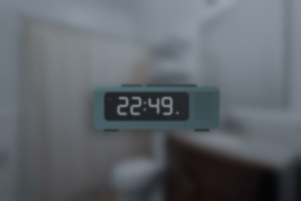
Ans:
h=22 m=49
